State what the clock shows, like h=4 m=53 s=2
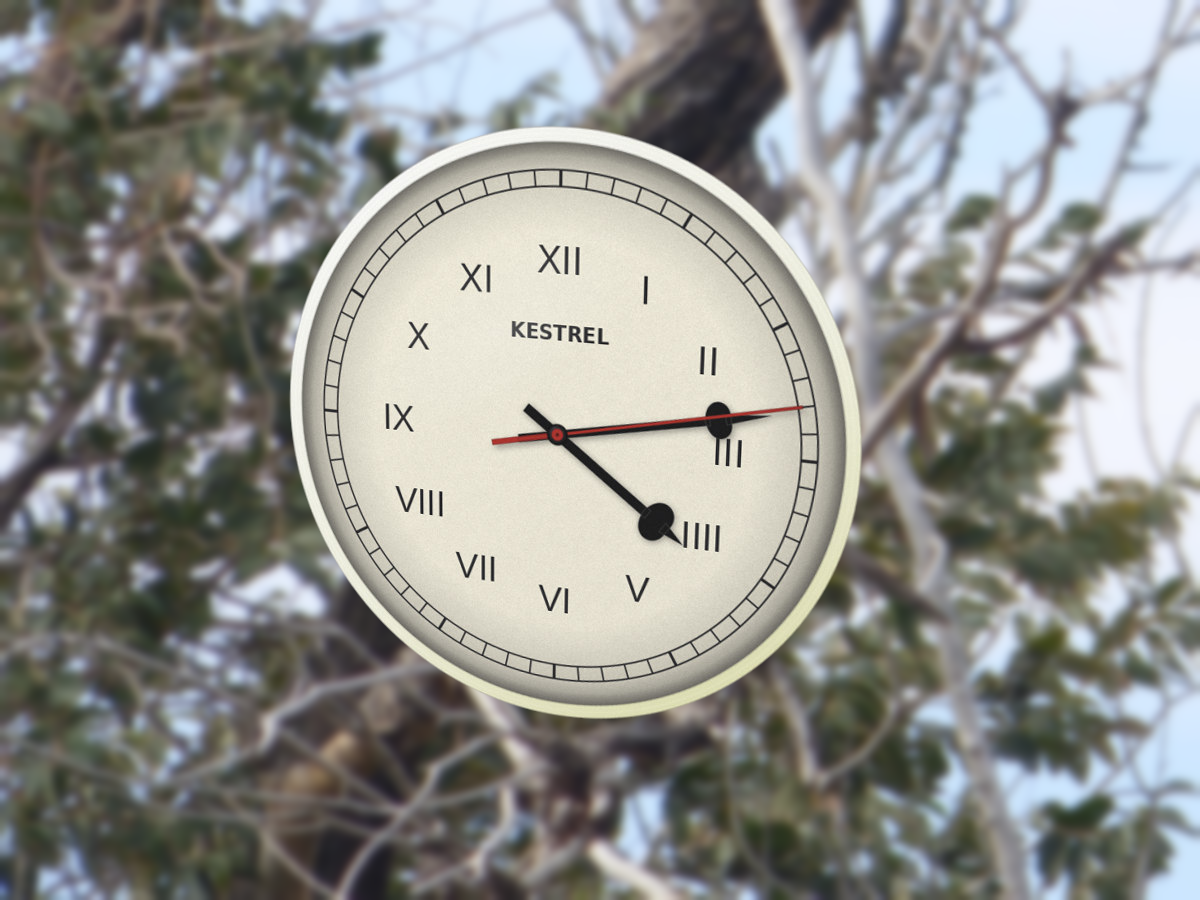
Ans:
h=4 m=13 s=13
